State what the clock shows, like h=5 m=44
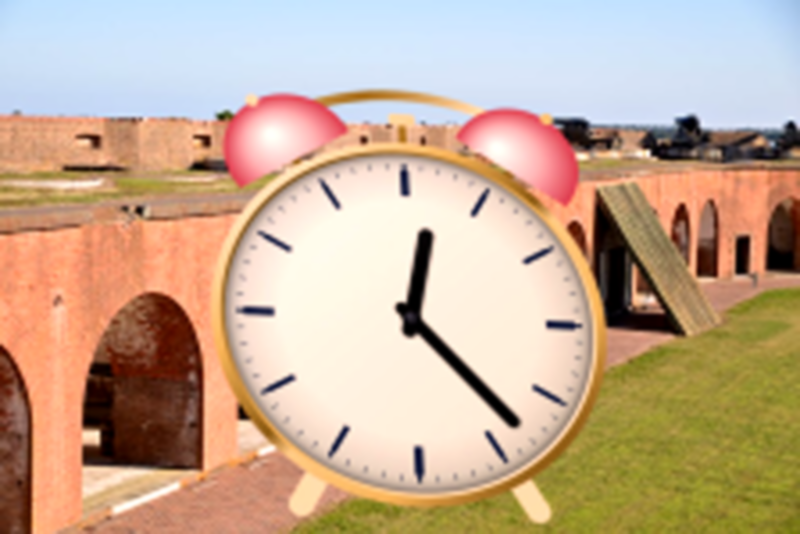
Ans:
h=12 m=23
